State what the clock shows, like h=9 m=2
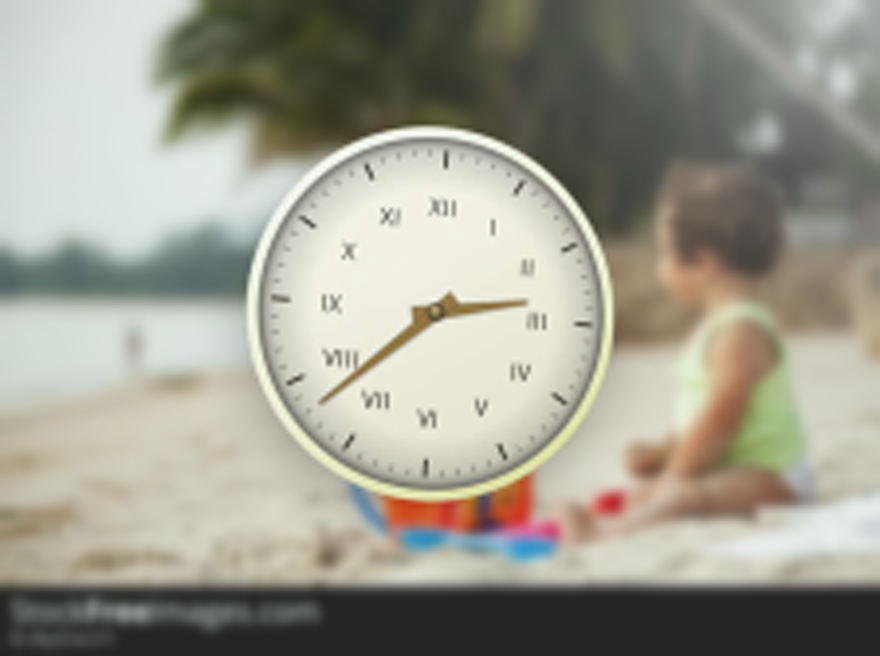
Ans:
h=2 m=38
